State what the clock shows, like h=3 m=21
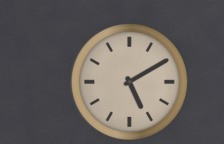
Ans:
h=5 m=10
